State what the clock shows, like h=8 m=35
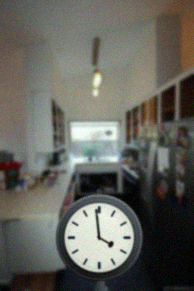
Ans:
h=3 m=59
